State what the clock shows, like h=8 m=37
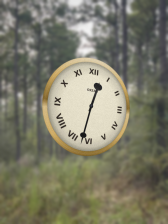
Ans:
h=12 m=32
